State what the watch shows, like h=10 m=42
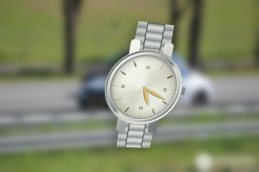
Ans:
h=5 m=19
